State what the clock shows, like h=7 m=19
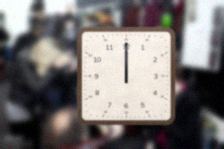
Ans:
h=12 m=0
